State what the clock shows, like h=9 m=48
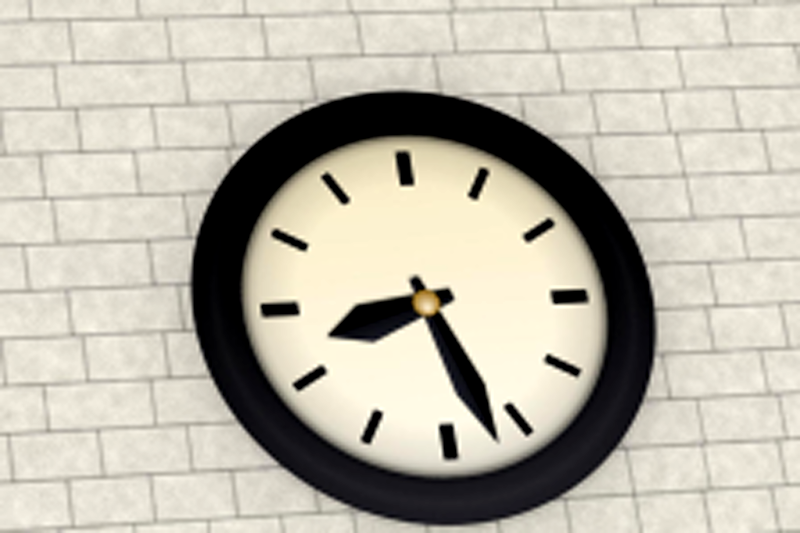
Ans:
h=8 m=27
